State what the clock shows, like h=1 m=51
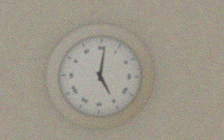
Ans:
h=5 m=1
